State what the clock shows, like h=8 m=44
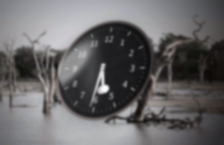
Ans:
h=5 m=31
